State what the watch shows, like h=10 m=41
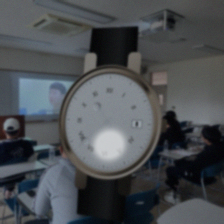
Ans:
h=10 m=38
